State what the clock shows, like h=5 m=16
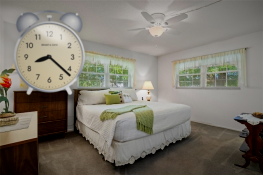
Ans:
h=8 m=22
